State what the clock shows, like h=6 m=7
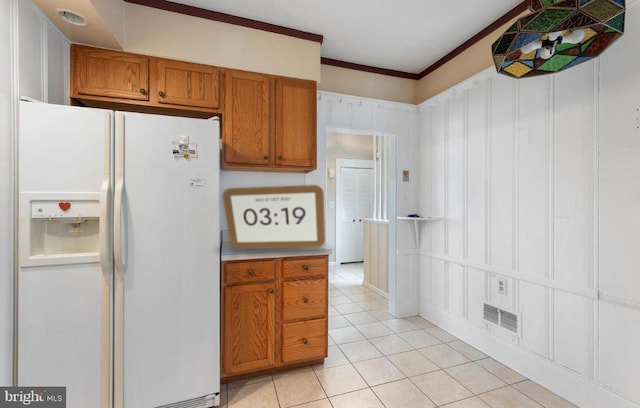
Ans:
h=3 m=19
